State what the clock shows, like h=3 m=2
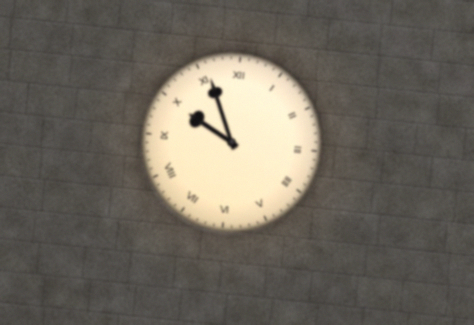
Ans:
h=9 m=56
